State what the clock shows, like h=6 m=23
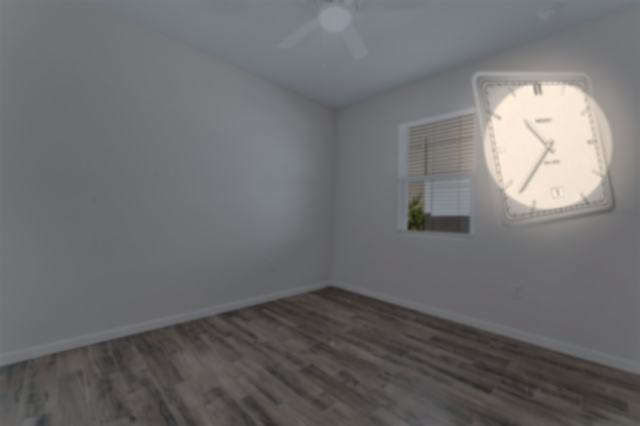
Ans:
h=10 m=38
